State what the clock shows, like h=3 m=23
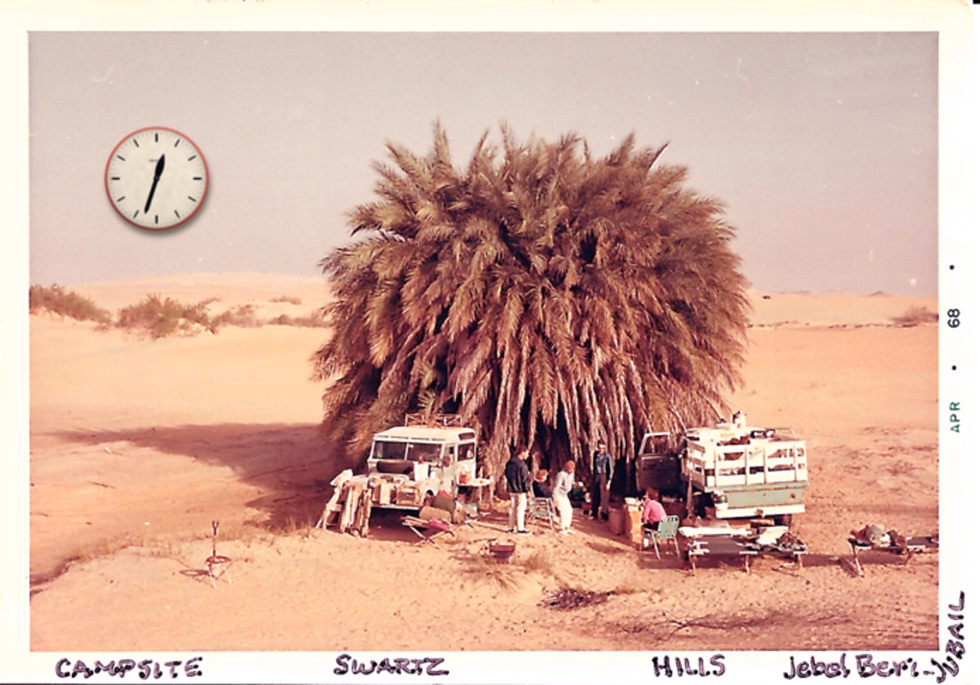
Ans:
h=12 m=33
